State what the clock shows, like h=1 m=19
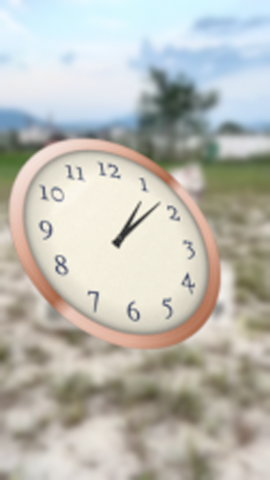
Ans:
h=1 m=8
